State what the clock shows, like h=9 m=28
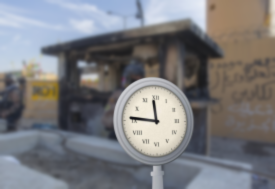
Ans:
h=11 m=46
